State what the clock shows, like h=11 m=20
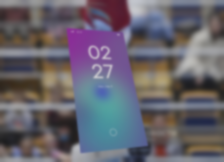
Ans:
h=2 m=27
